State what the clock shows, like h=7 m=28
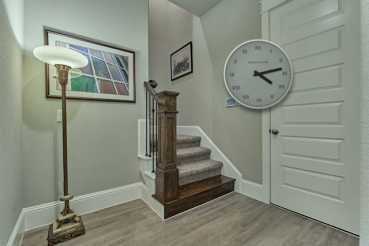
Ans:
h=4 m=13
